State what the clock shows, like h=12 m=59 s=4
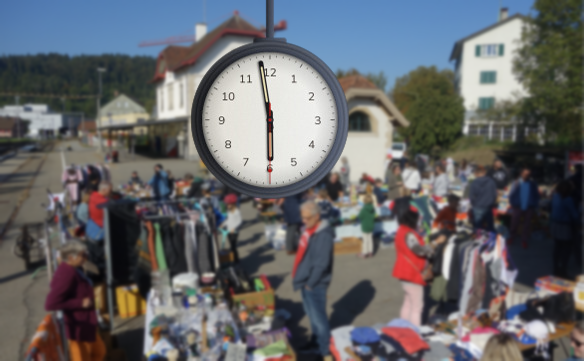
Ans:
h=5 m=58 s=30
